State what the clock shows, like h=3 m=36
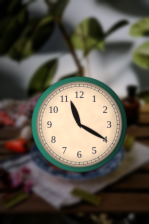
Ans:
h=11 m=20
